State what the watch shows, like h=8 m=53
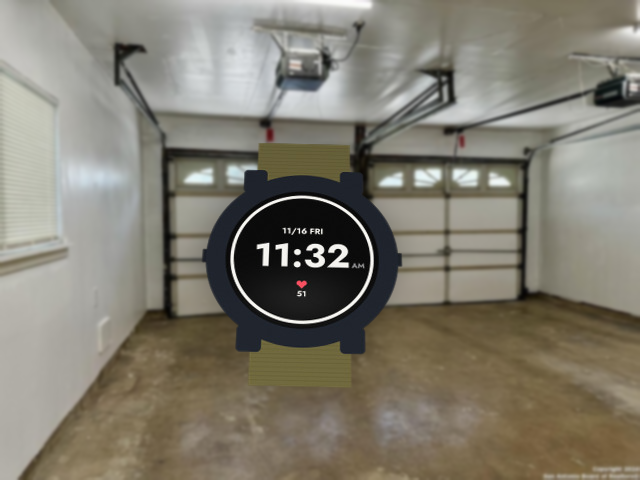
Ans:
h=11 m=32
